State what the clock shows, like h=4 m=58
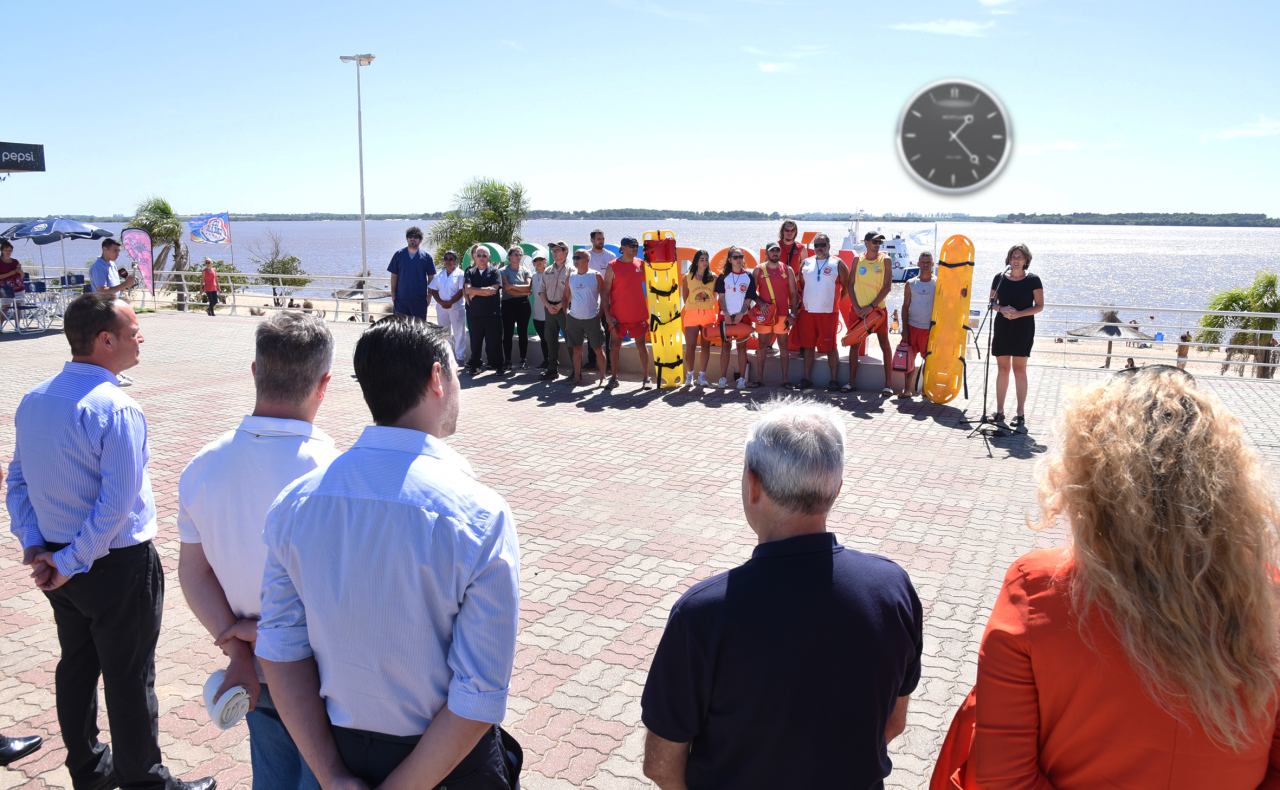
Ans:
h=1 m=23
